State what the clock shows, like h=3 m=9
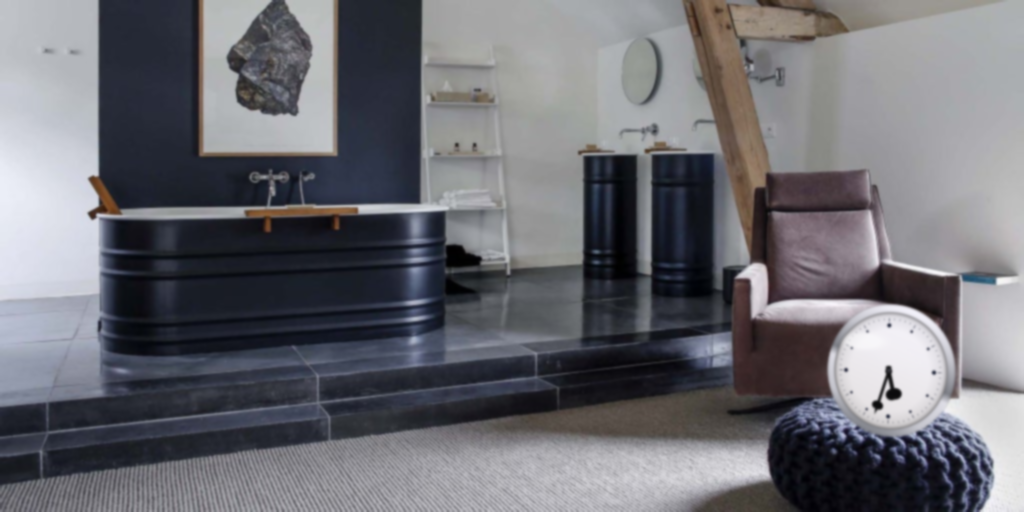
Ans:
h=5 m=33
